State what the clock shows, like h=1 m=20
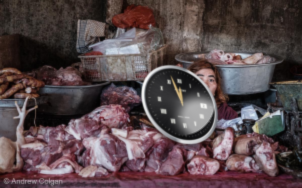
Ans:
h=11 m=57
